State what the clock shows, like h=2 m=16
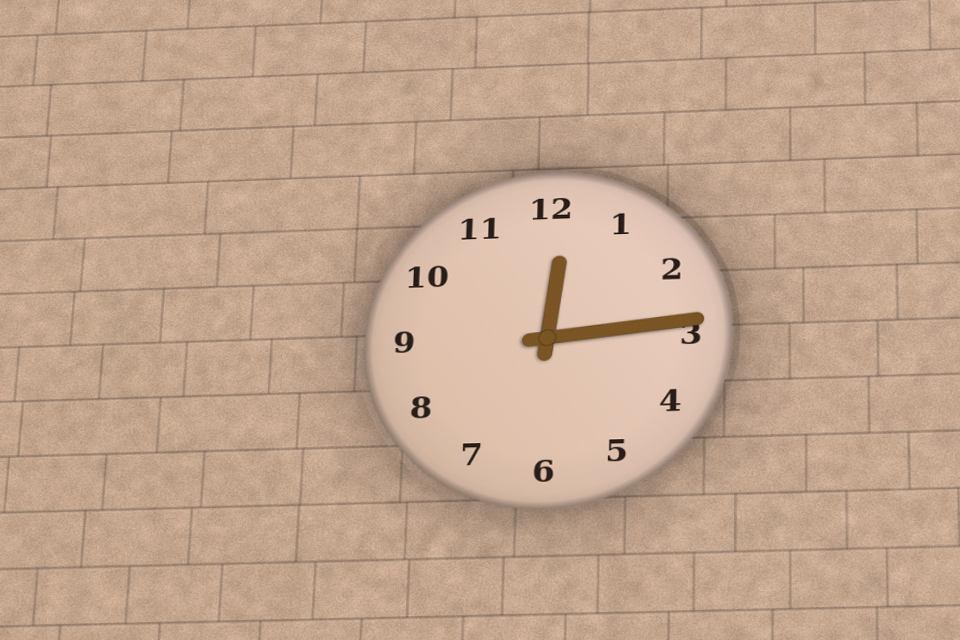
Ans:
h=12 m=14
